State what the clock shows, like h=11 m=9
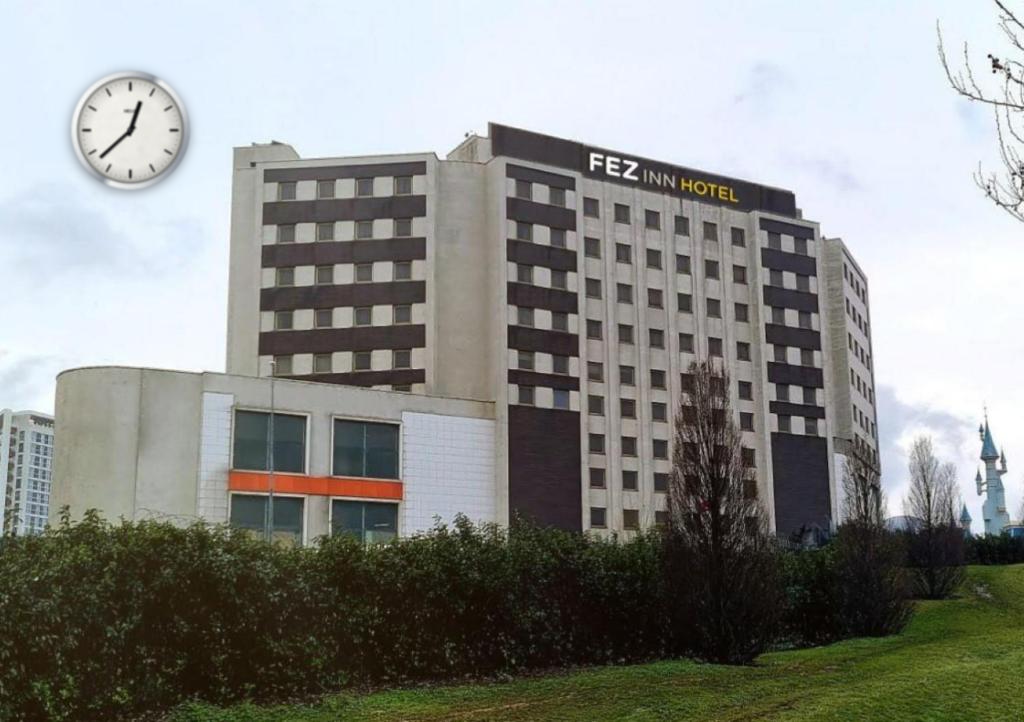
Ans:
h=12 m=38
